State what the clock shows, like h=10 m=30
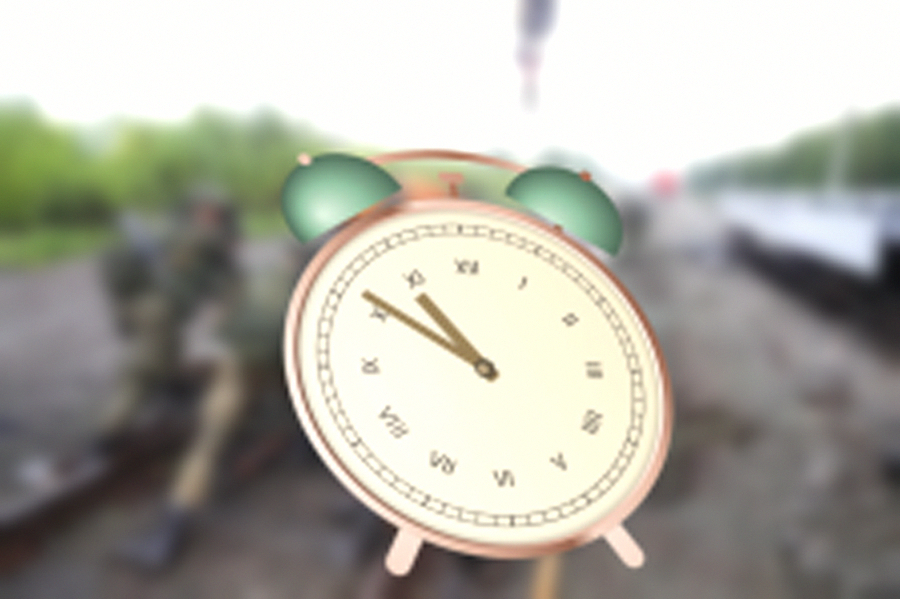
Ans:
h=10 m=51
